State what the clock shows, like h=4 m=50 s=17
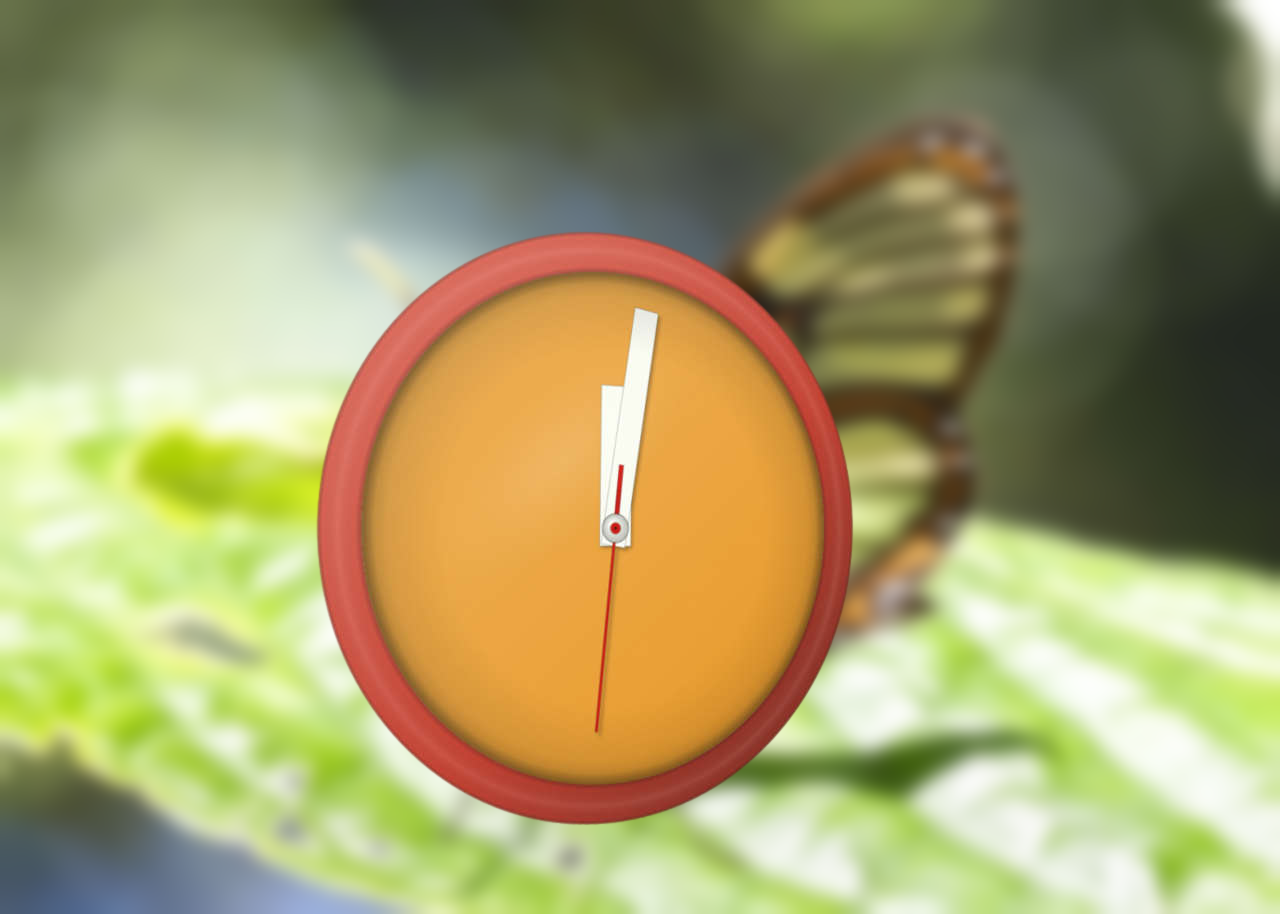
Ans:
h=12 m=1 s=31
